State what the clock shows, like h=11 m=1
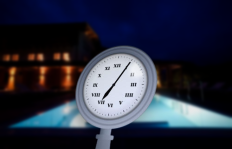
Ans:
h=7 m=5
